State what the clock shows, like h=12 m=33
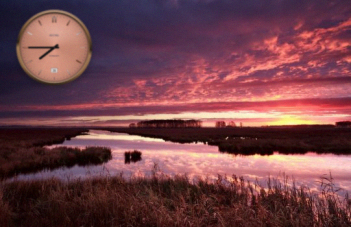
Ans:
h=7 m=45
